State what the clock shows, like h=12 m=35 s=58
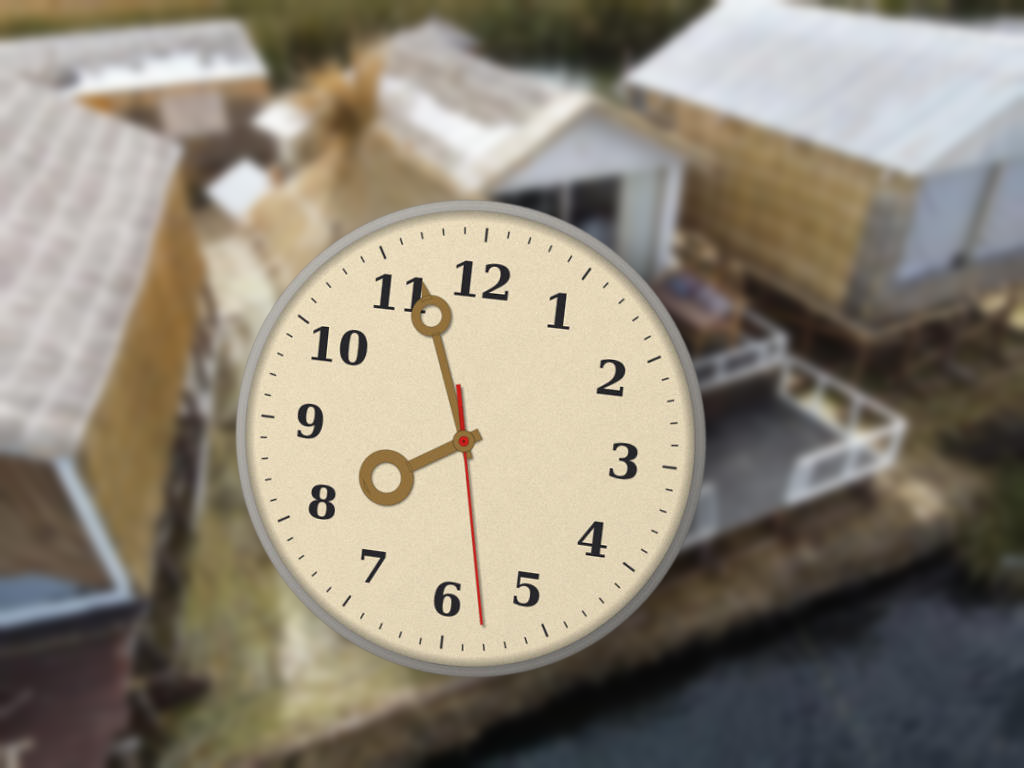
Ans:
h=7 m=56 s=28
